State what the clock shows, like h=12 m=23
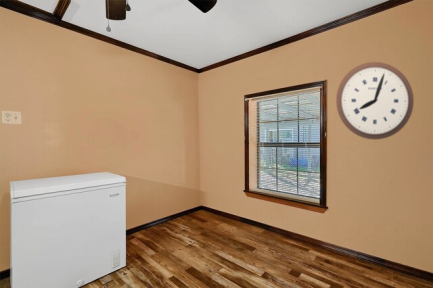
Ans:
h=8 m=3
